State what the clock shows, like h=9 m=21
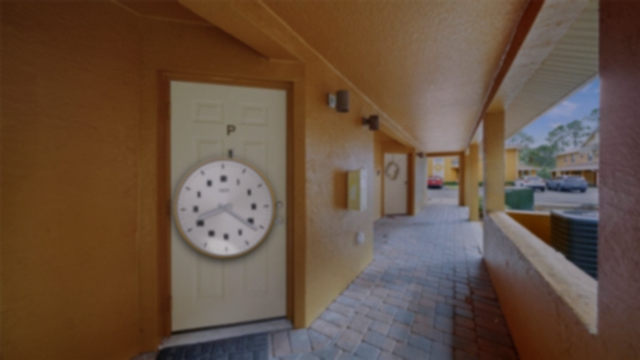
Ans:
h=8 m=21
